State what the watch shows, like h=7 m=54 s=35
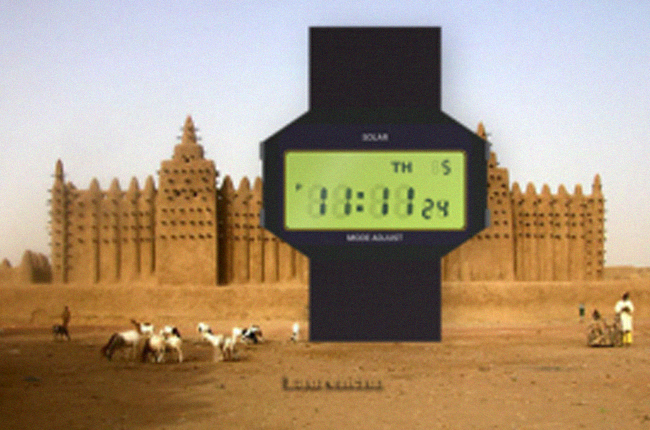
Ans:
h=11 m=11 s=24
